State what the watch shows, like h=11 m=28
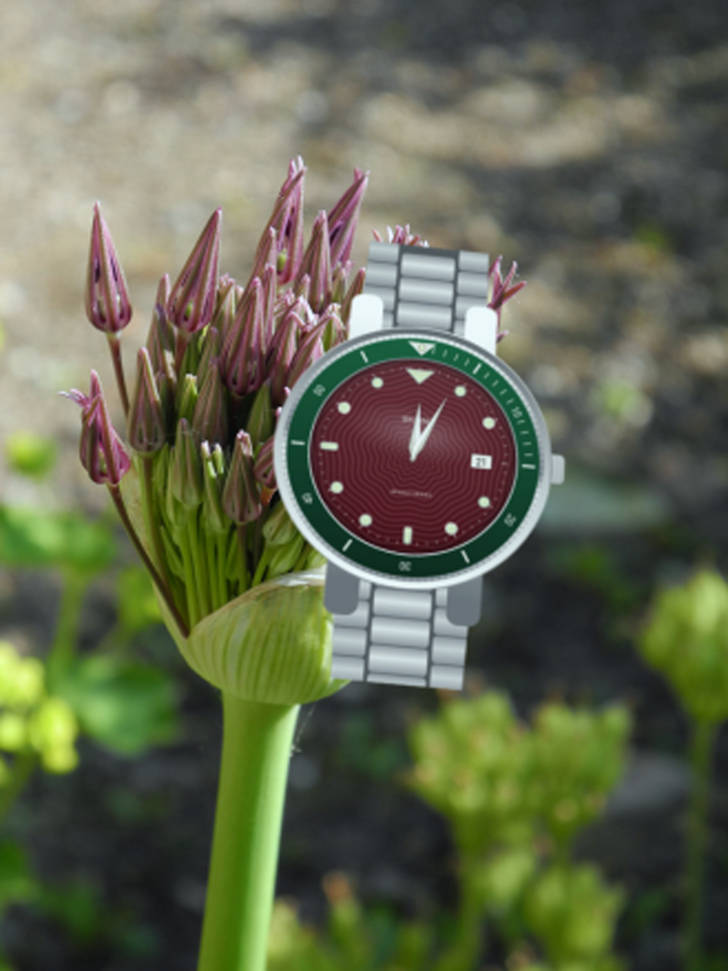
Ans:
h=12 m=4
